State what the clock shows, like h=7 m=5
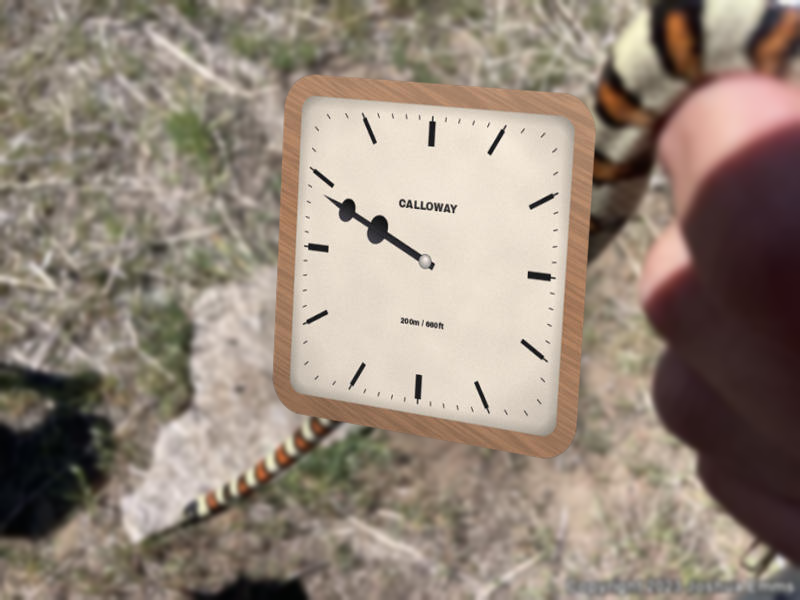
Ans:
h=9 m=49
